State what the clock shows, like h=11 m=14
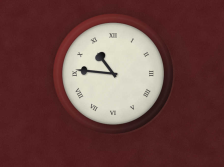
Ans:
h=10 m=46
